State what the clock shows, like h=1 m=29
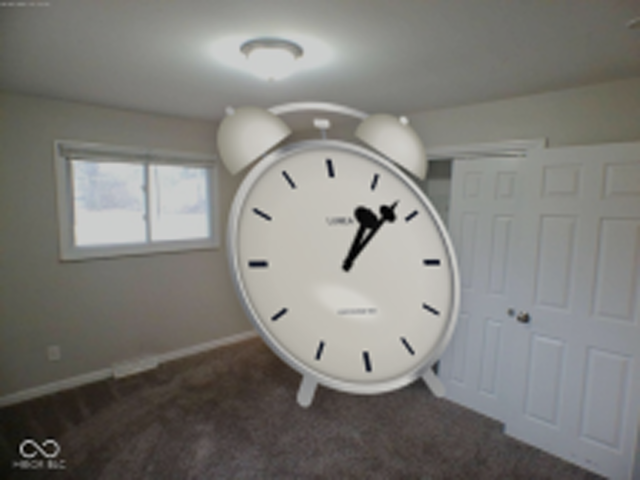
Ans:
h=1 m=8
